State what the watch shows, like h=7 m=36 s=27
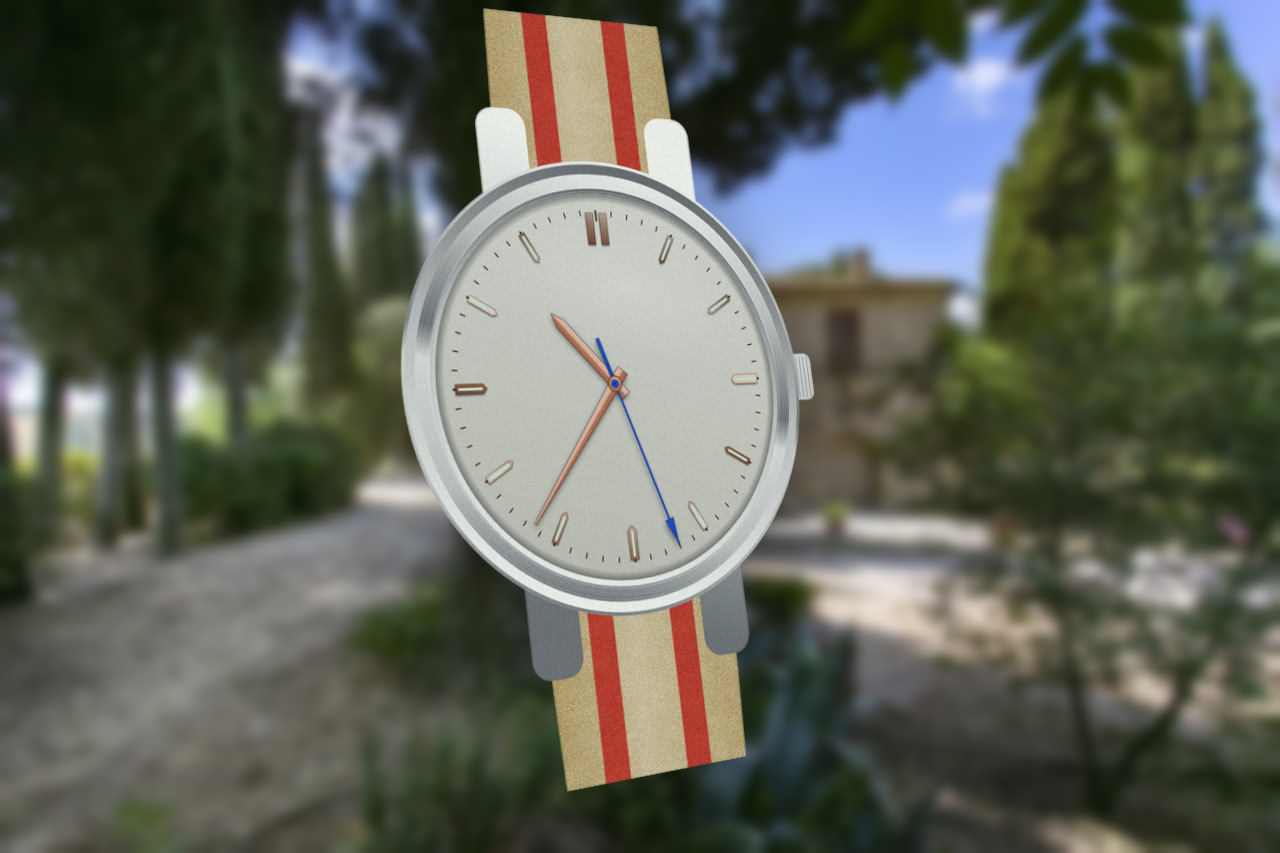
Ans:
h=10 m=36 s=27
